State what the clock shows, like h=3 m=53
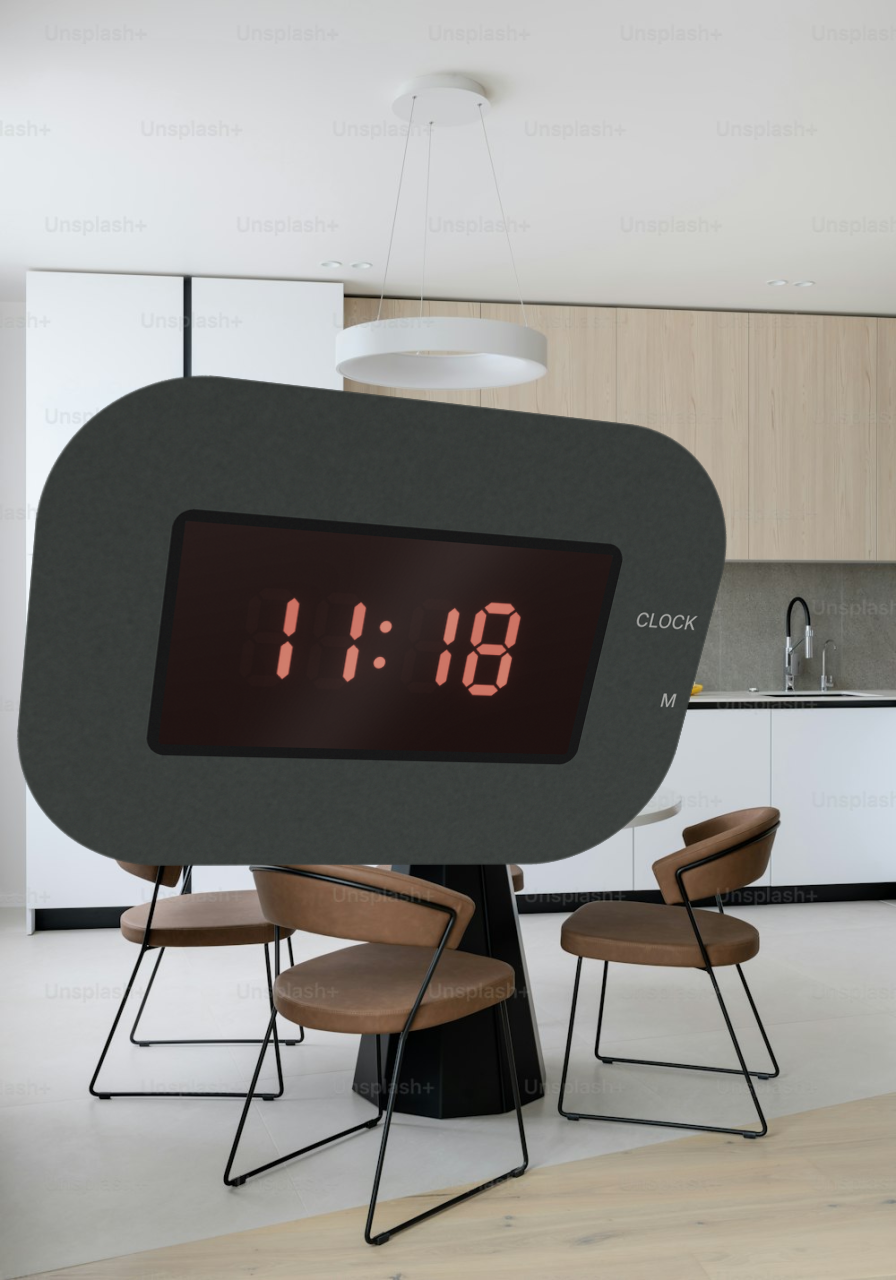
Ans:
h=11 m=18
